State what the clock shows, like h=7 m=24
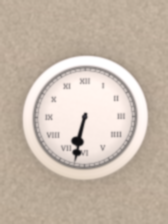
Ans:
h=6 m=32
